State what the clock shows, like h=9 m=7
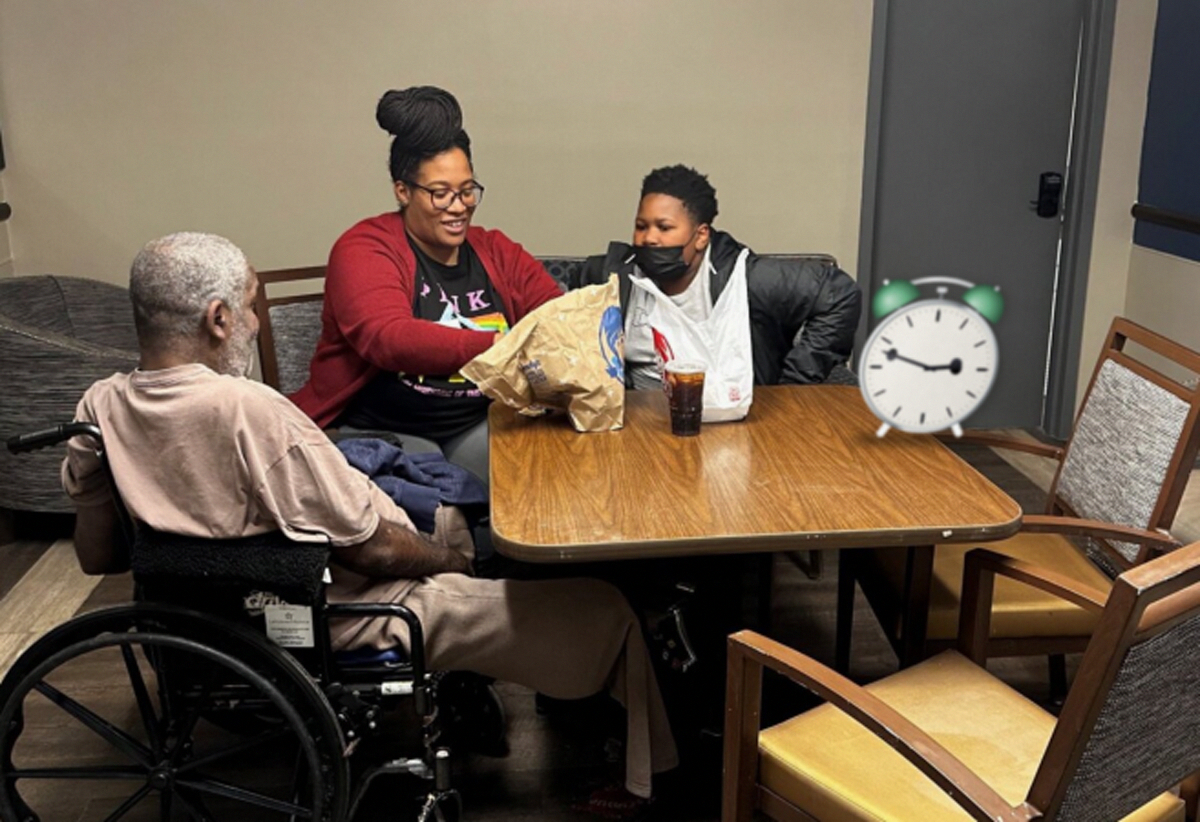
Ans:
h=2 m=48
